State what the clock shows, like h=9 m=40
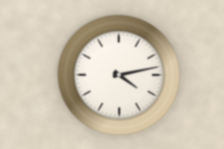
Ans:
h=4 m=13
